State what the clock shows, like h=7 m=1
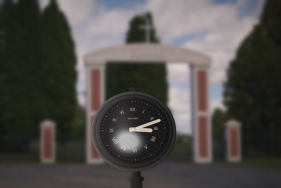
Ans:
h=3 m=12
